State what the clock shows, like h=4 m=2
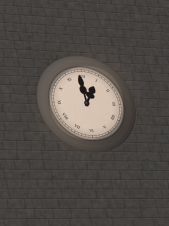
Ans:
h=12 m=59
